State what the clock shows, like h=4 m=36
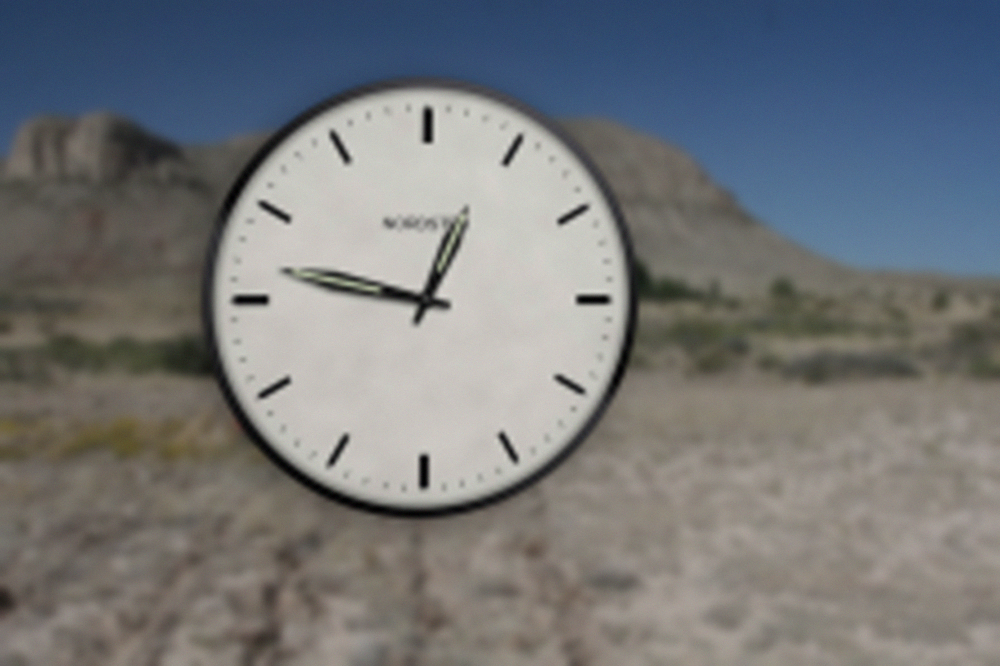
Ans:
h=12 m=47
